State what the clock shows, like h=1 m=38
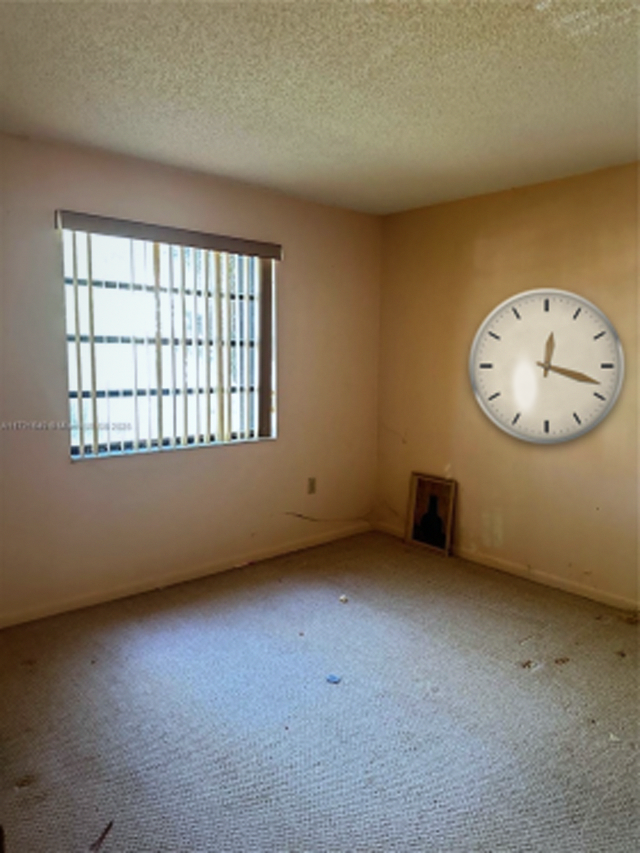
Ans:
h=12 m=18
